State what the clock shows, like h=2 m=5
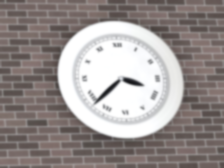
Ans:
h=3 m=38
